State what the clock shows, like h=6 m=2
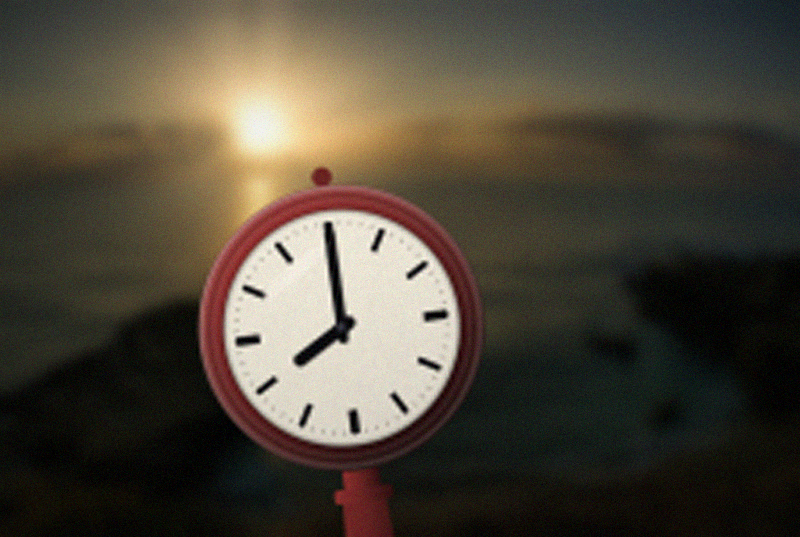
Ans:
h=8 m=0
